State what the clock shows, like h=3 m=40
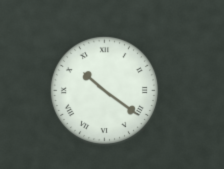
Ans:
h=10 m=21
